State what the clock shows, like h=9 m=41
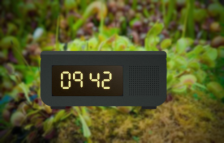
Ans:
h=9 m=42
